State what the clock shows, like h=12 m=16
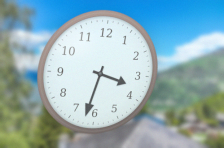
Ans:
h=3 m=32
